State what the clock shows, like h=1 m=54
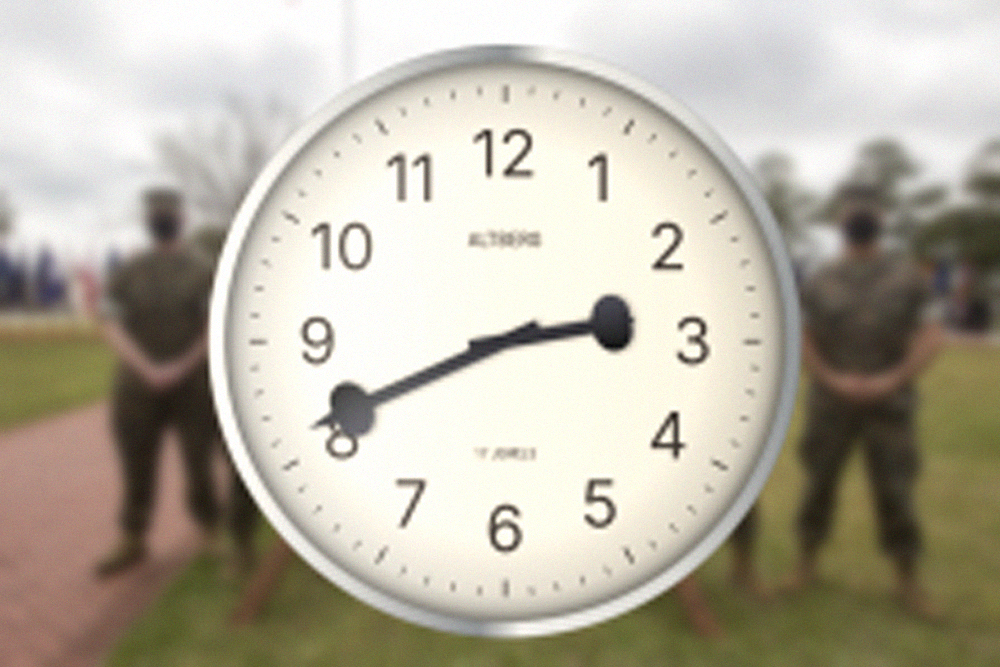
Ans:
h=2 m=41
